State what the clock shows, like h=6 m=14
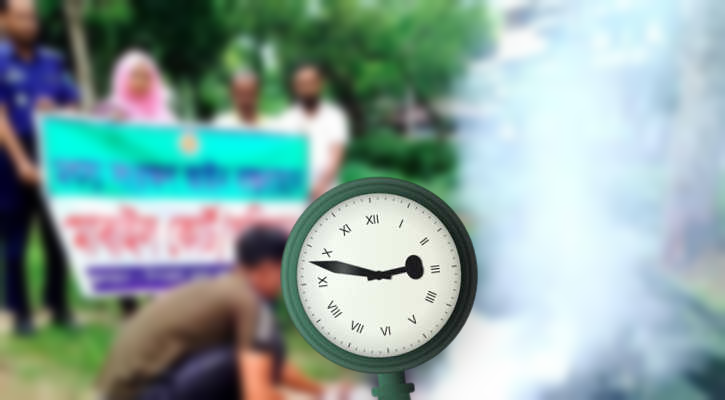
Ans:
h=2 m=48
